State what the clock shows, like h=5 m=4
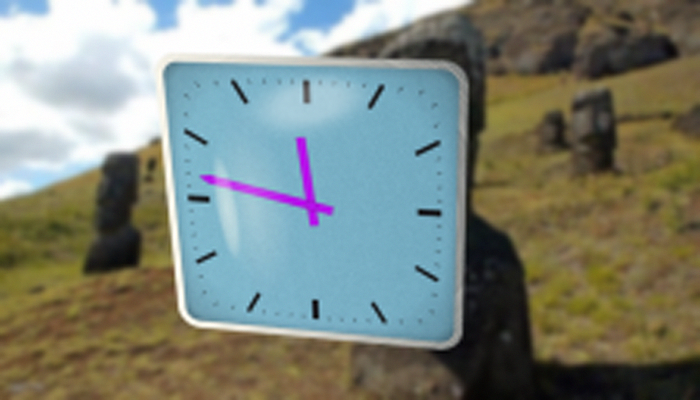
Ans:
h=11 m=47
